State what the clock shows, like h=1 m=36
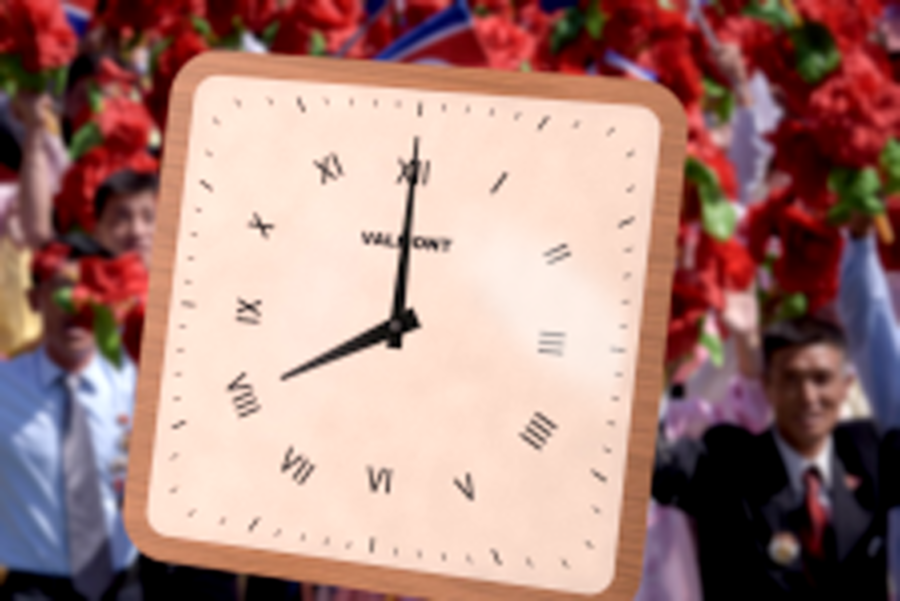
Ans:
h=8 m=0
